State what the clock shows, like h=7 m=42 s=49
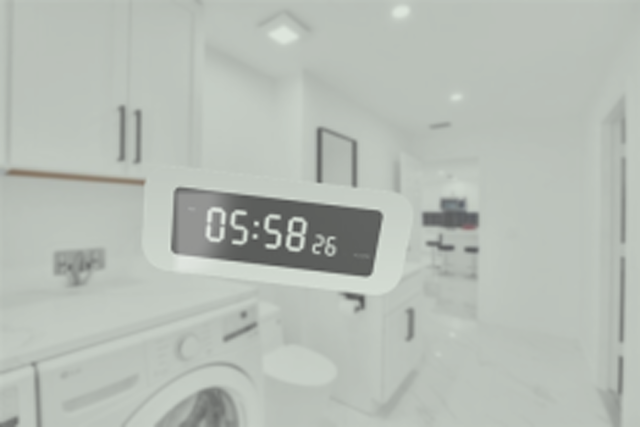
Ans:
h=5 m=58 s=26
